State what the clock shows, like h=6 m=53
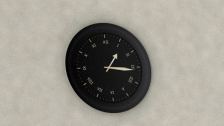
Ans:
h=1 m=16
